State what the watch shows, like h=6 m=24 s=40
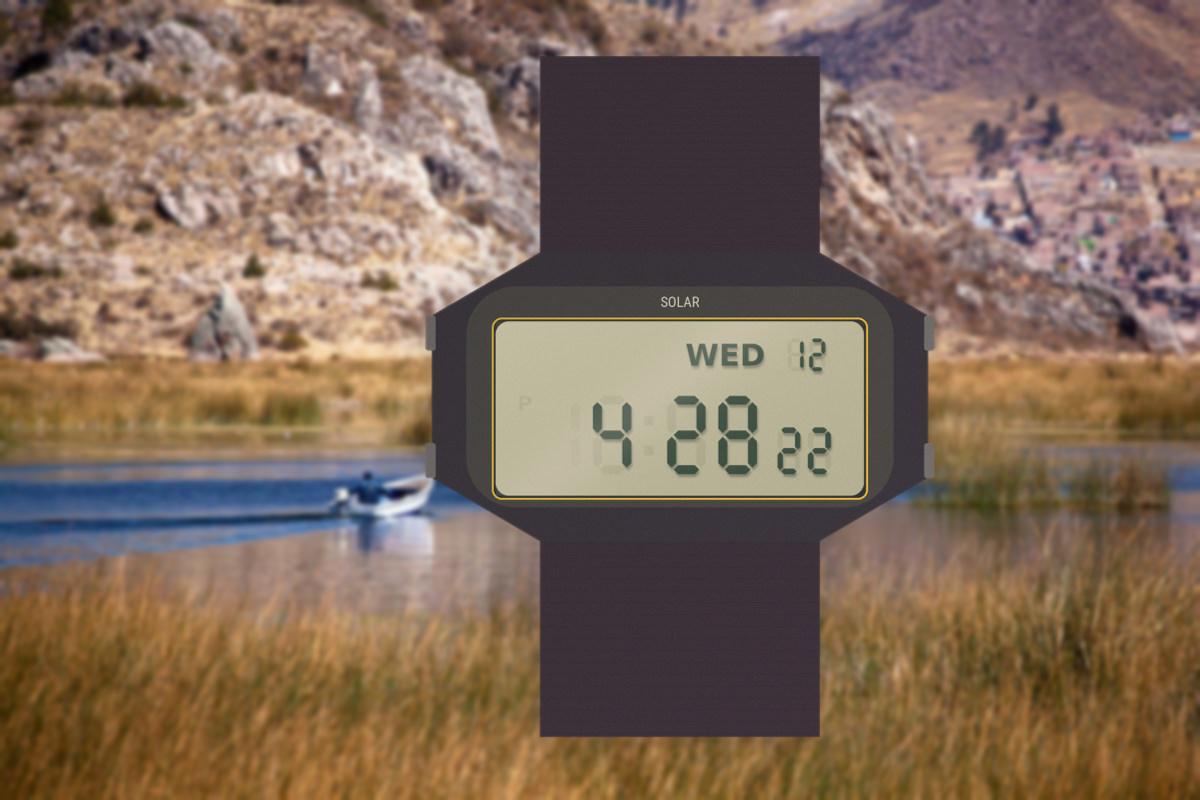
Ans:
h=4 m=28 s=22
